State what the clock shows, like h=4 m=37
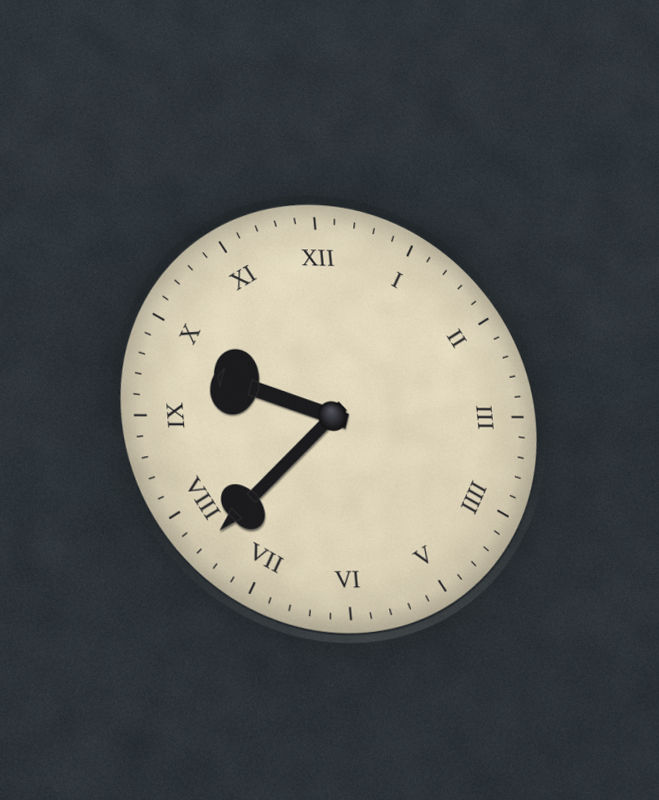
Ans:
h=9 m=38
